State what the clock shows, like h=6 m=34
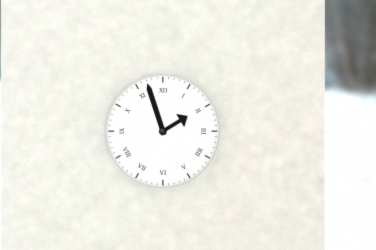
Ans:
h=1 m=57
